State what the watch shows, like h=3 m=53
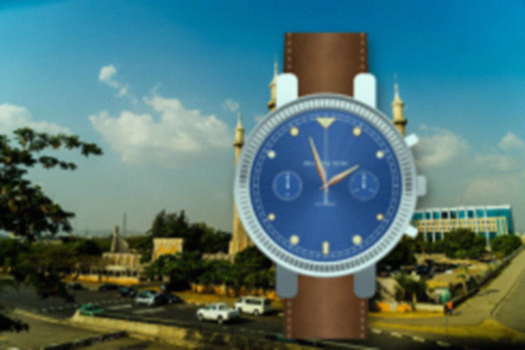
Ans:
h=1 m=57
